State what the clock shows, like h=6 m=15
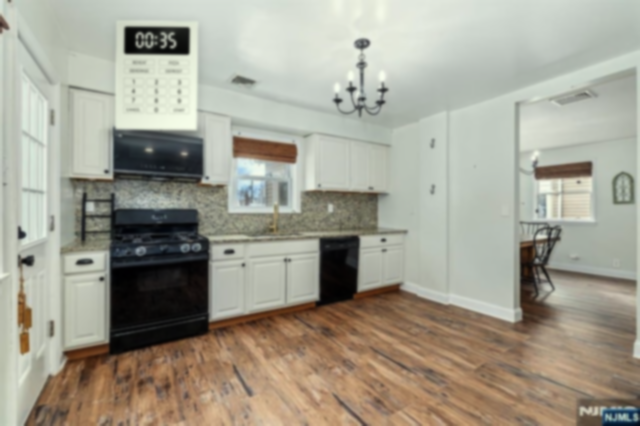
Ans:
h=0 m=35
